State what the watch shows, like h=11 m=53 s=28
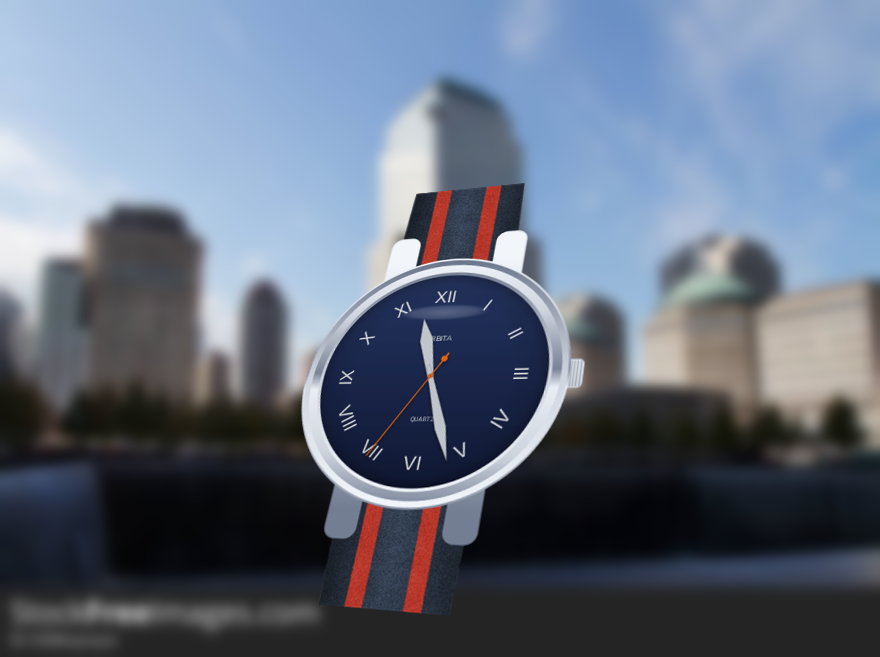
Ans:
h=11 m=26 s=35
